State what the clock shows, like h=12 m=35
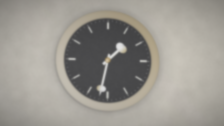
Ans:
h=1 m=32
